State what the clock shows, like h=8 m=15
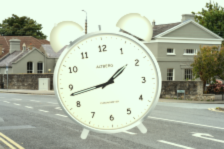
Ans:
h=1 m=43
